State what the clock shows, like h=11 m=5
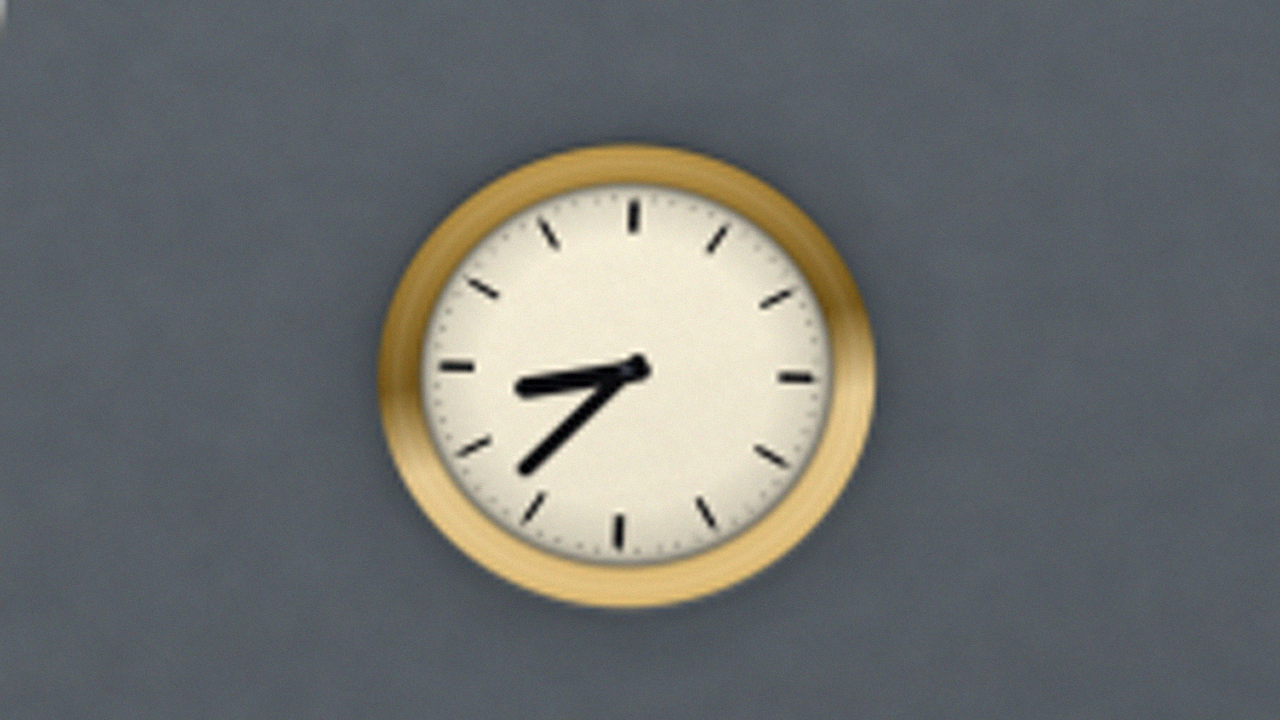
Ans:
h=8 m=37
